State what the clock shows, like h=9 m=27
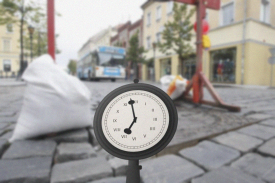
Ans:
h=6 m=58
